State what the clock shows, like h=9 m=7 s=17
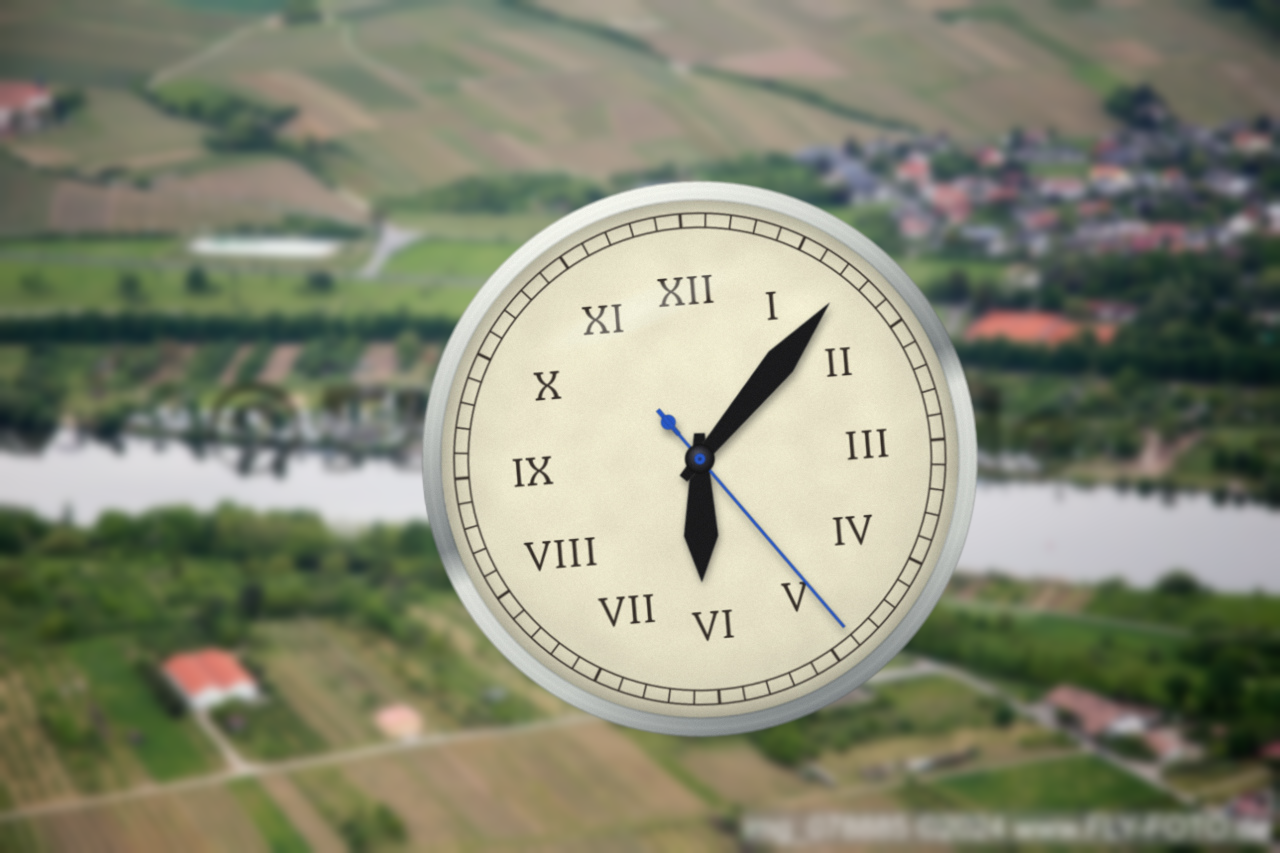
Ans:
h=6 m=7 s=24
